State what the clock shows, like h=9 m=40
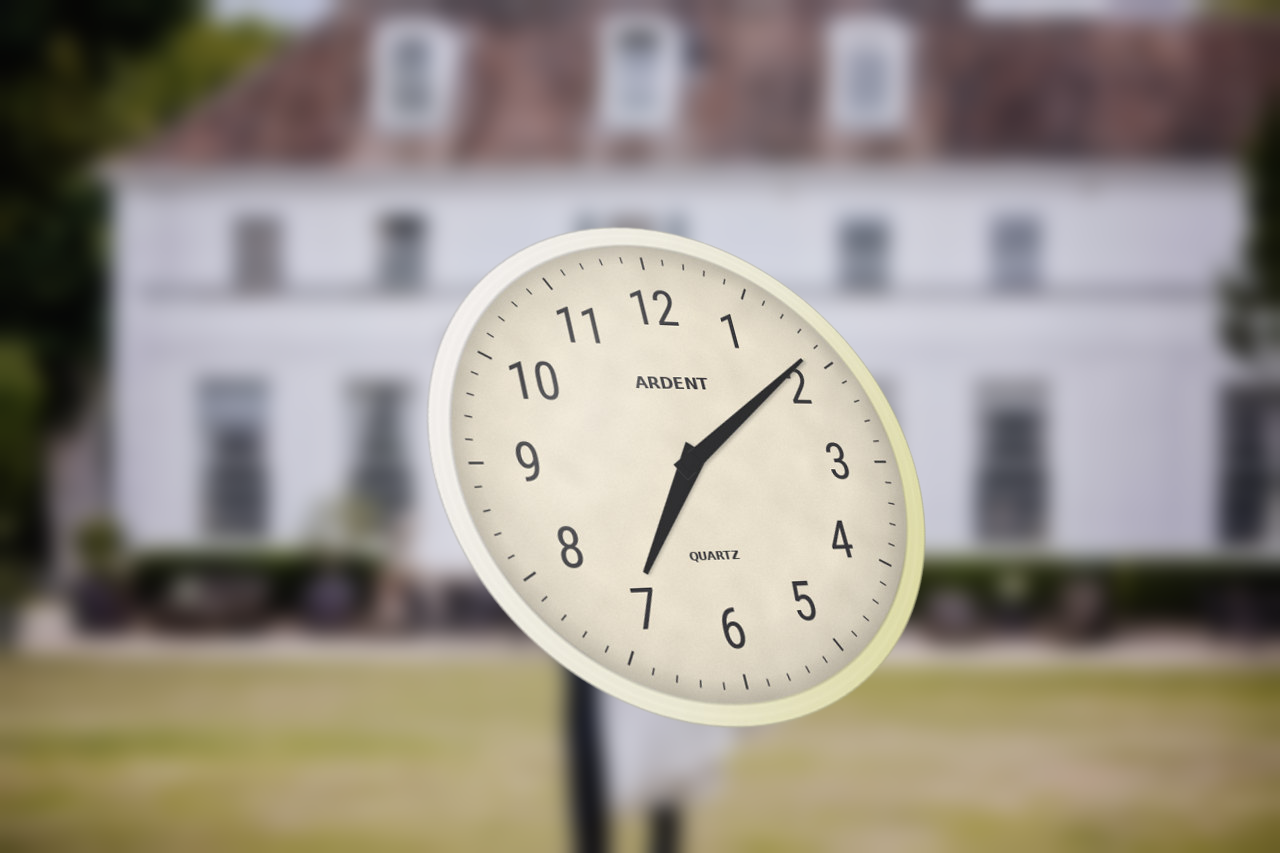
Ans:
h=7 m=9
